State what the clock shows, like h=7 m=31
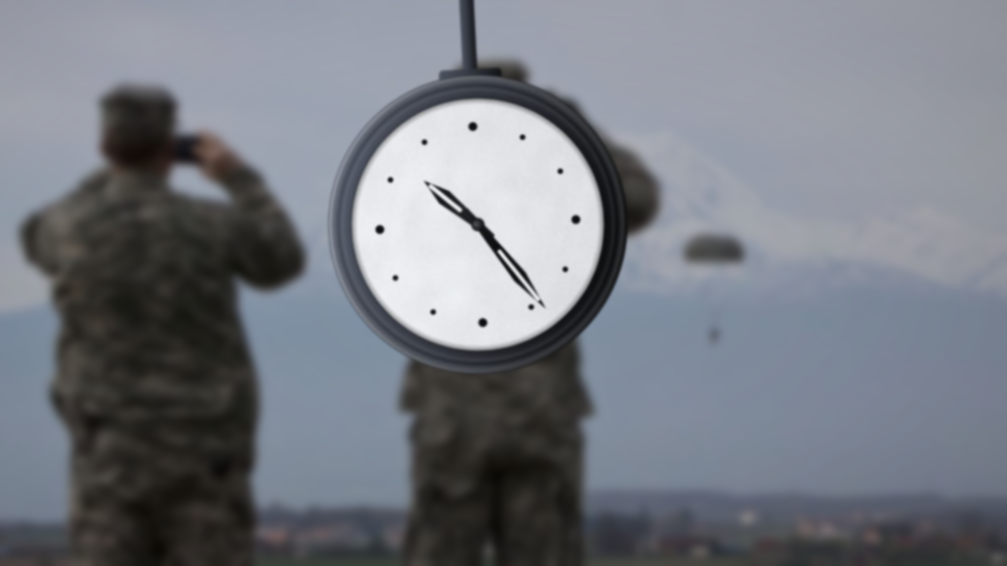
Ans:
h=10 m=24
